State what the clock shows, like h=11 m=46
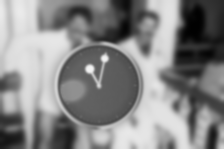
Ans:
h=11 m=2
